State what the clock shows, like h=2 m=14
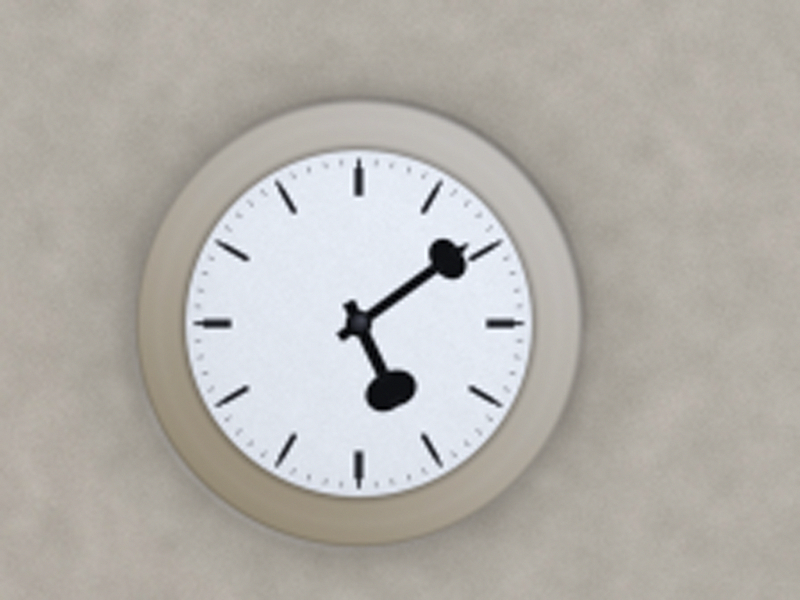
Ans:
h=5 m=9
